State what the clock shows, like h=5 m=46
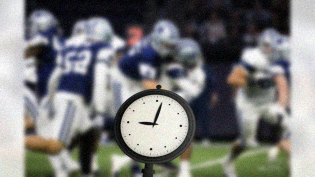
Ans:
h=9 m=2
